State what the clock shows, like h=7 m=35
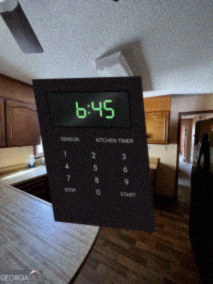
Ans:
h=6 m=45
